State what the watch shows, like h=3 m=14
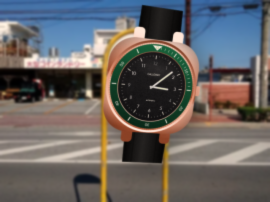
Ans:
h=3 m=8
